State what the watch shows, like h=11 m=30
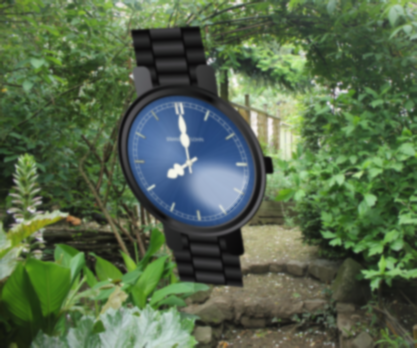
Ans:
h=8 m=0
